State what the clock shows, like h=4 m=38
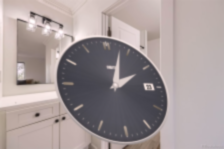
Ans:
h=2 m=3
